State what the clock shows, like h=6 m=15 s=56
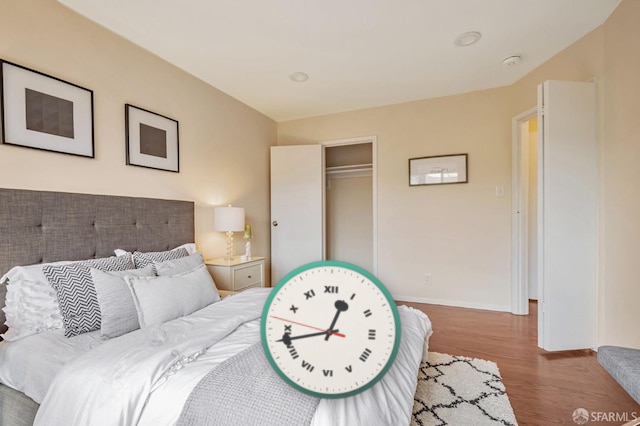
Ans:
h=12 m=42 s=47
